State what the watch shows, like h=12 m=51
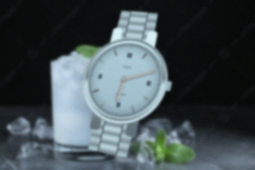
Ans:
h=6 m=11
